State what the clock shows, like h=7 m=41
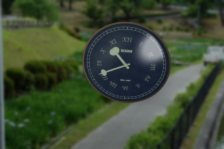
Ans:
h=10 m=41
